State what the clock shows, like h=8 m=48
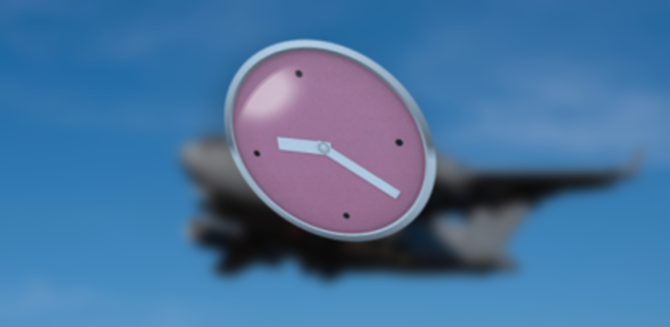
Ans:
h=9 m=22
